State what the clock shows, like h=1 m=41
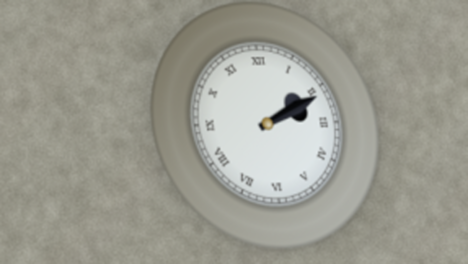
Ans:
h=2 m=11
